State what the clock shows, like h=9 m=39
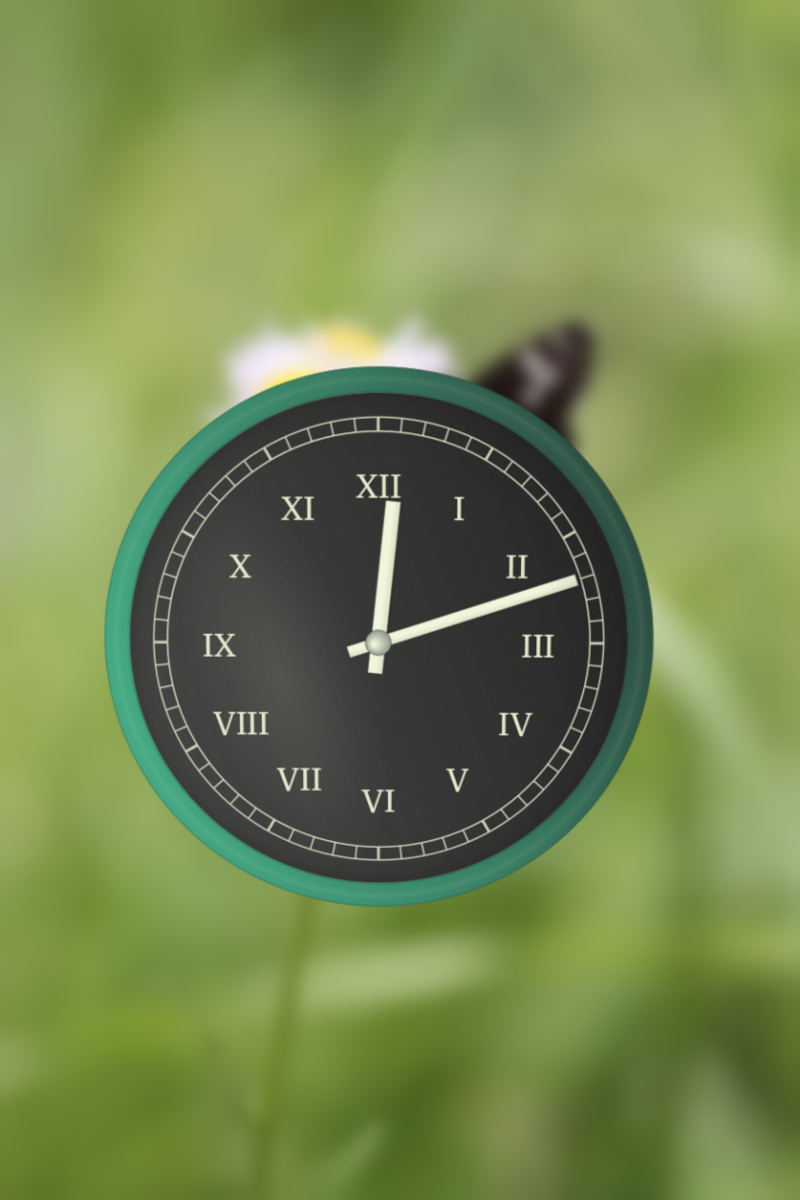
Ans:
h=12 m=12
